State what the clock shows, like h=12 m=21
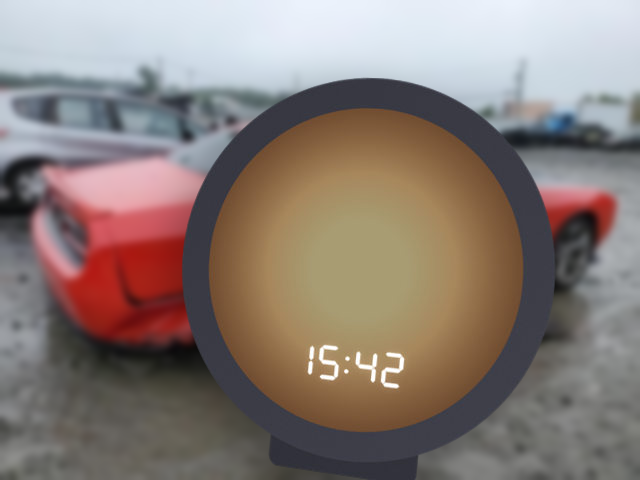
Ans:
h=15 m=42
